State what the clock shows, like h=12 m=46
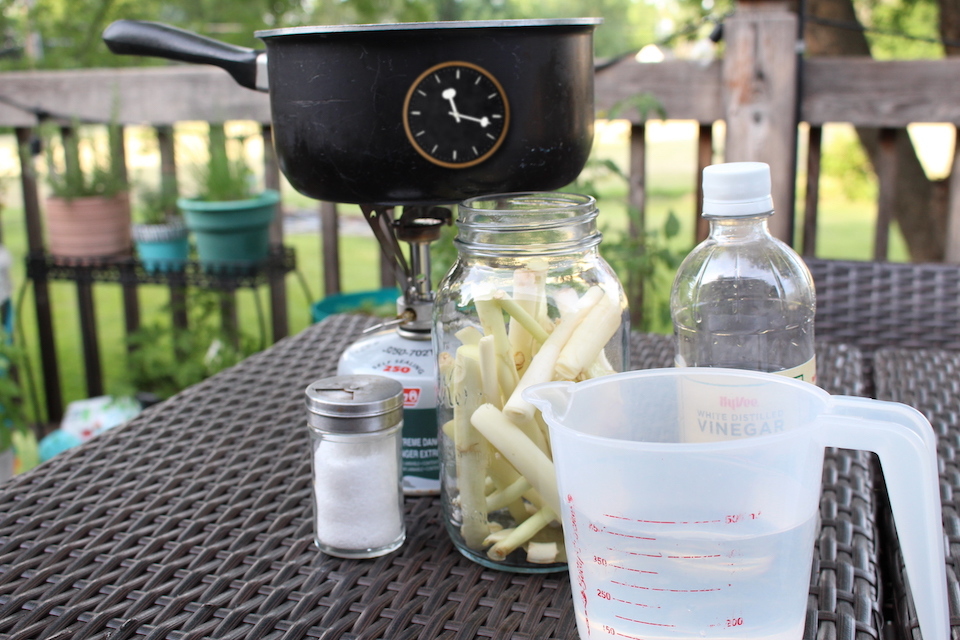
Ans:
h=11 m=17
